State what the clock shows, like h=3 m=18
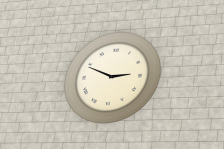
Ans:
h=2 m=49
